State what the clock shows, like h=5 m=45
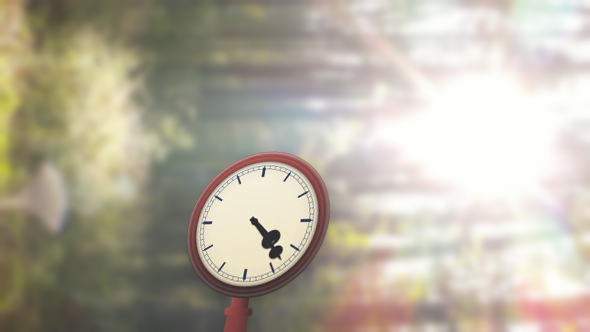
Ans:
h=4 m=23
